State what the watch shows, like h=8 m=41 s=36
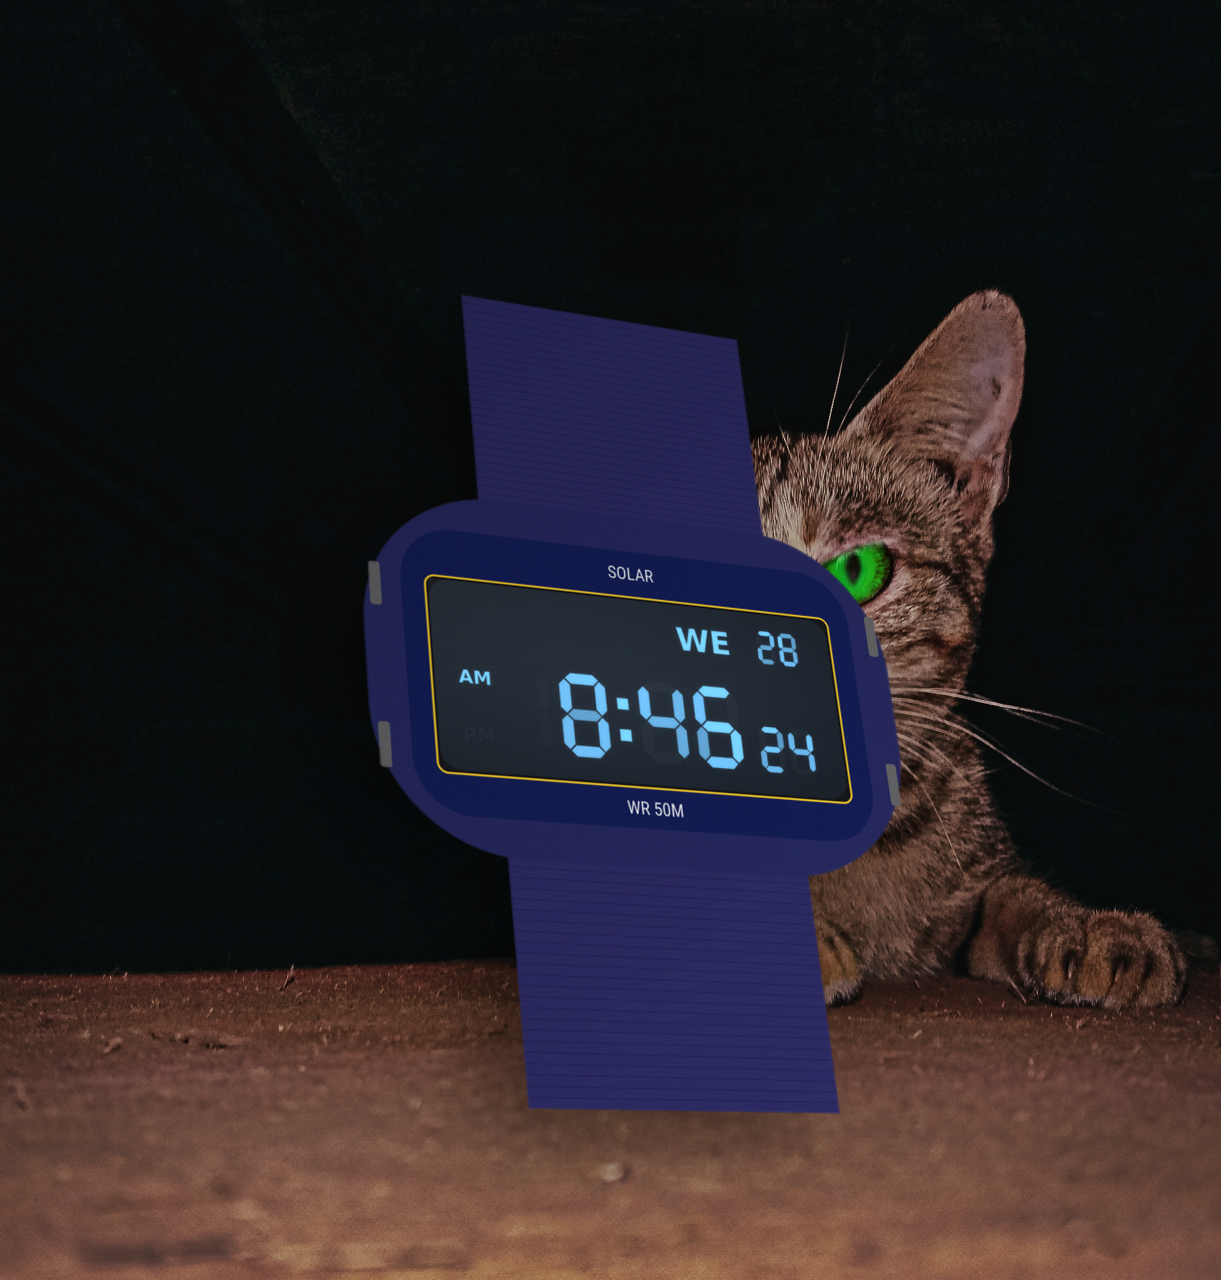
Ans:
h=8 m=46 s=24
